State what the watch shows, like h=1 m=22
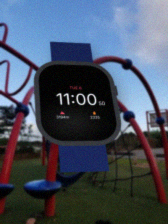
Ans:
h=11 m=0
